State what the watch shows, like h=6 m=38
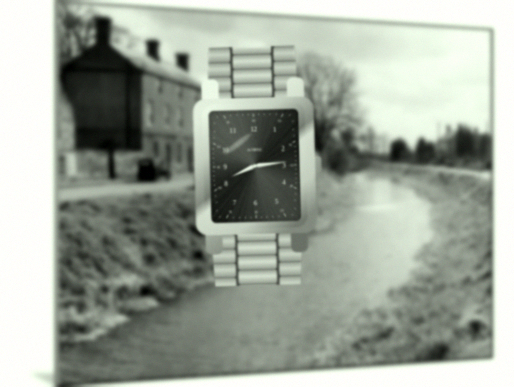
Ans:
h=8 m=14
